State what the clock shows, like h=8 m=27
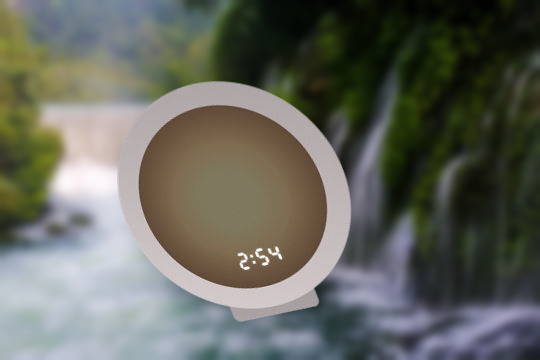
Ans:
h=2 m=54
